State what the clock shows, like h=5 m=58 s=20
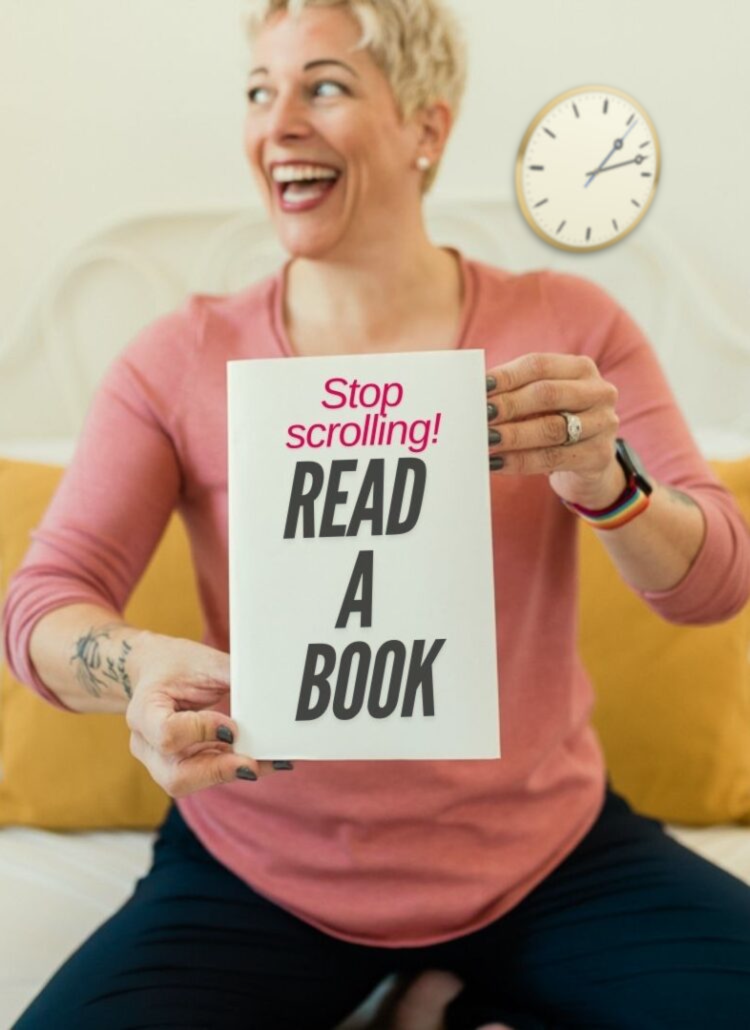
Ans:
h=1 m=12 s=6
